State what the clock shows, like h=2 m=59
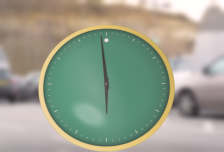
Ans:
h=5 m=59
